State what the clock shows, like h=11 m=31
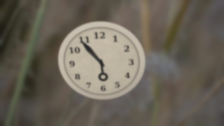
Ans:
h=5 m=54
